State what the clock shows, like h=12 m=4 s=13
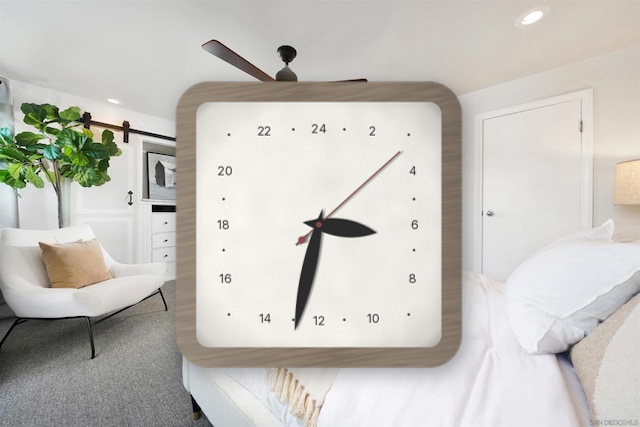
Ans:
h=6 m=32 s=8
